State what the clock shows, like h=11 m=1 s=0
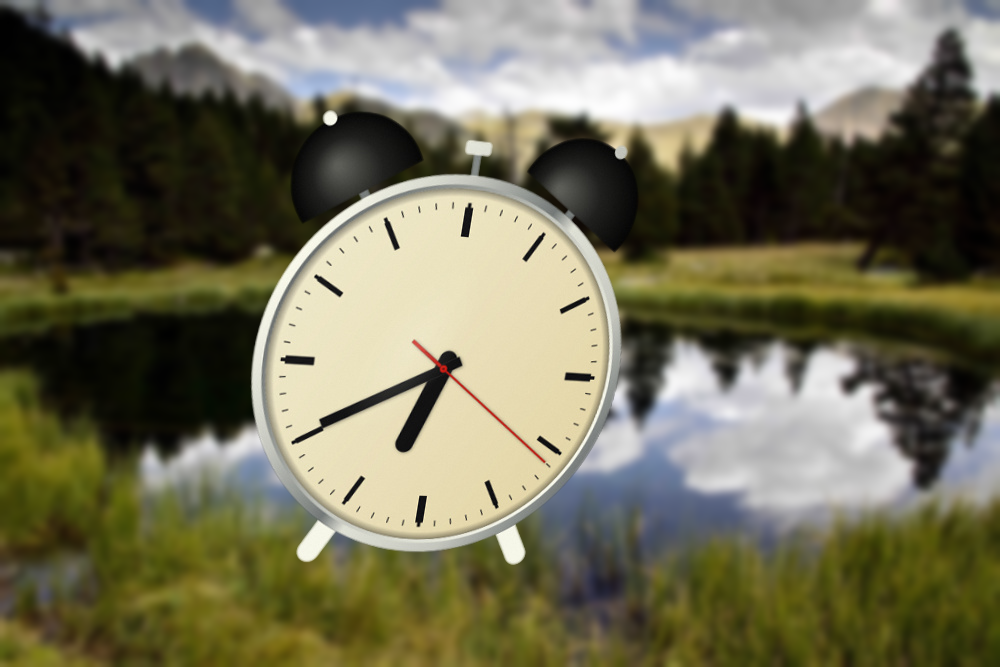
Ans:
h=6 m=40 s=21
